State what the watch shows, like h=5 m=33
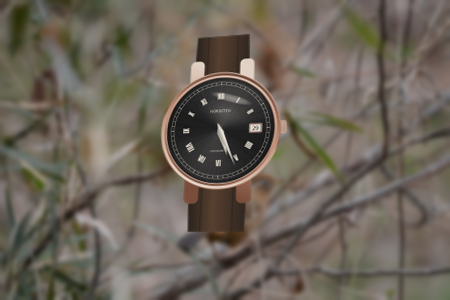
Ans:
h=5 m=26
